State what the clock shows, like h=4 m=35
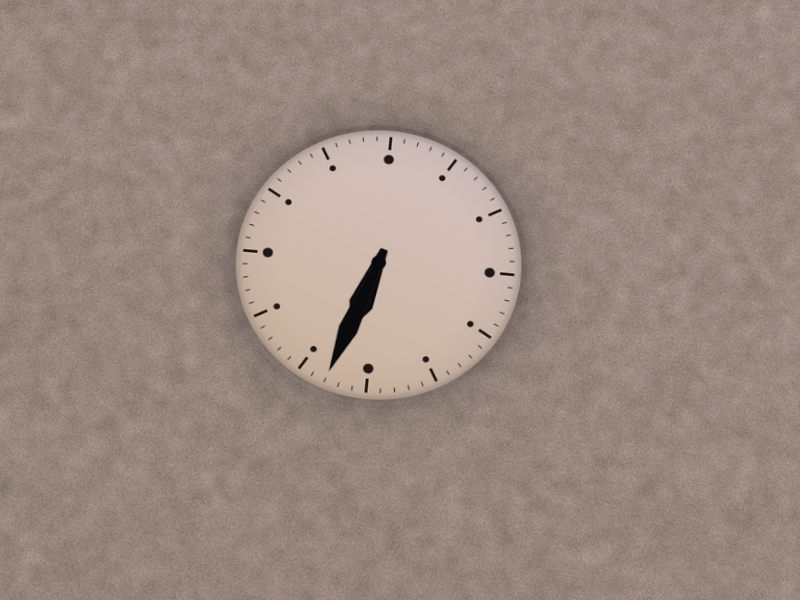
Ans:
h=6 m=33
